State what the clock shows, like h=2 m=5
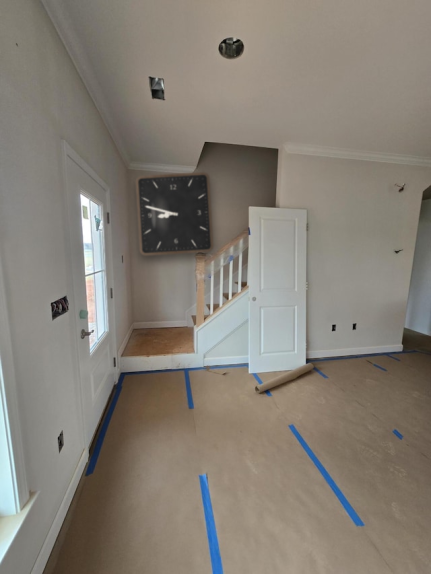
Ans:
h=8 m=48
